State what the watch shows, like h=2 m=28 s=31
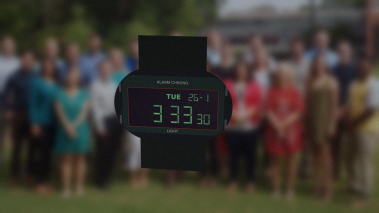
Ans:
h=3 m=33 s=30
